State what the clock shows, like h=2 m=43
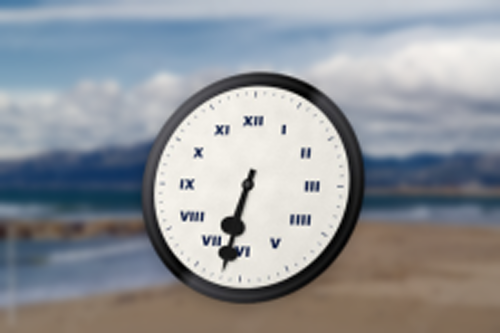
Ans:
h=6 m=32
